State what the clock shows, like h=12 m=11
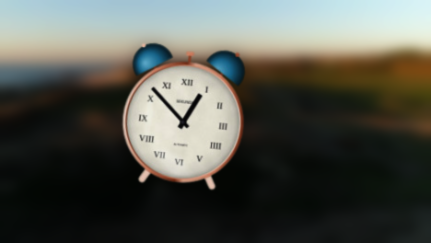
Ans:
h=12 m=52
